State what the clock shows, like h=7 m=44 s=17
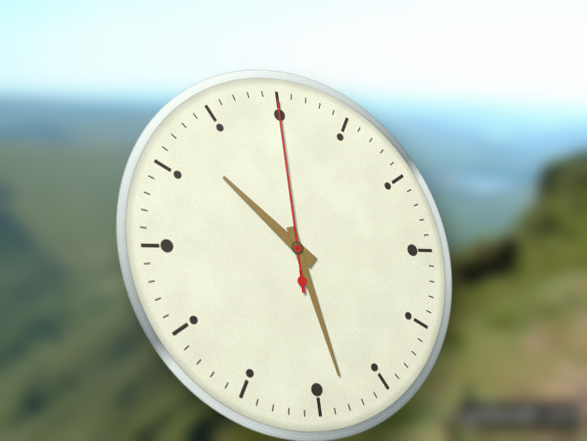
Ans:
h=10 m=28 s=0
